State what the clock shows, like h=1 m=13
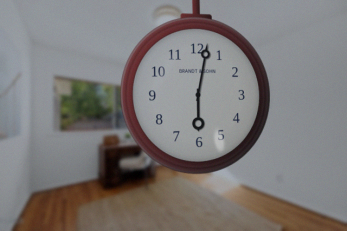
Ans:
h=6 m=2
